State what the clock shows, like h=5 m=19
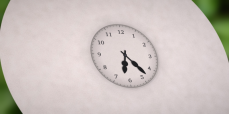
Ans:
h=6 m=23
